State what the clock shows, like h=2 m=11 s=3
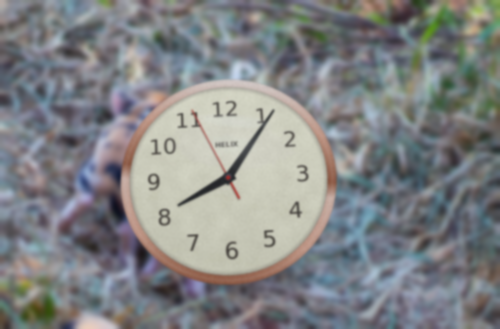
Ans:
h=8 m=5 s=56
